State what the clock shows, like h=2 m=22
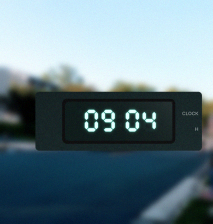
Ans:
h=9 m=4
